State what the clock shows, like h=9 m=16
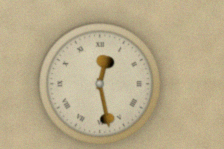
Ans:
h=12 m=28
